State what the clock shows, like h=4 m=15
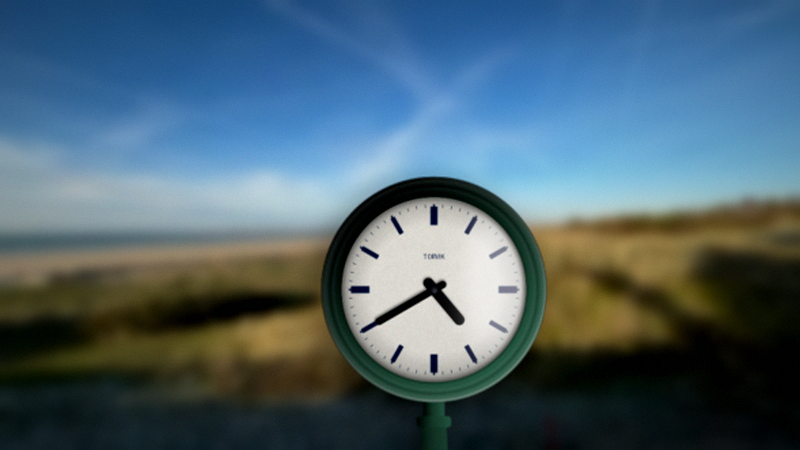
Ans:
h=4 m=40
